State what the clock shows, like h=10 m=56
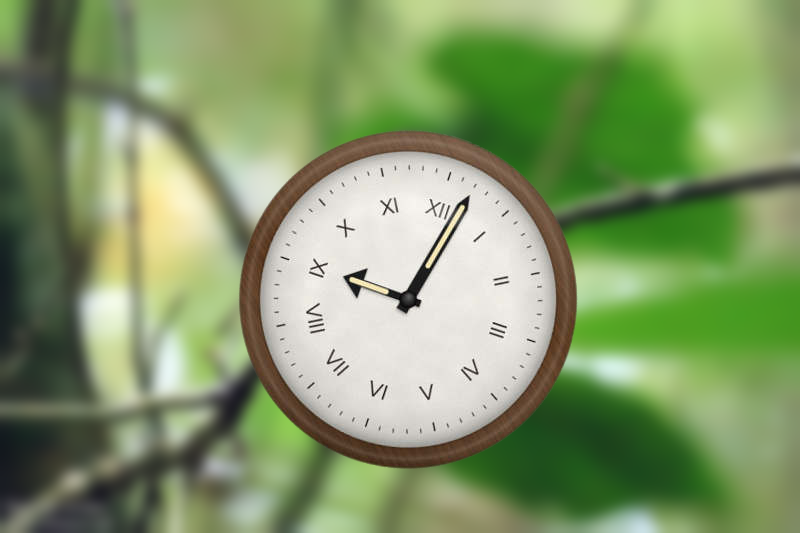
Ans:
h=9 m=2
